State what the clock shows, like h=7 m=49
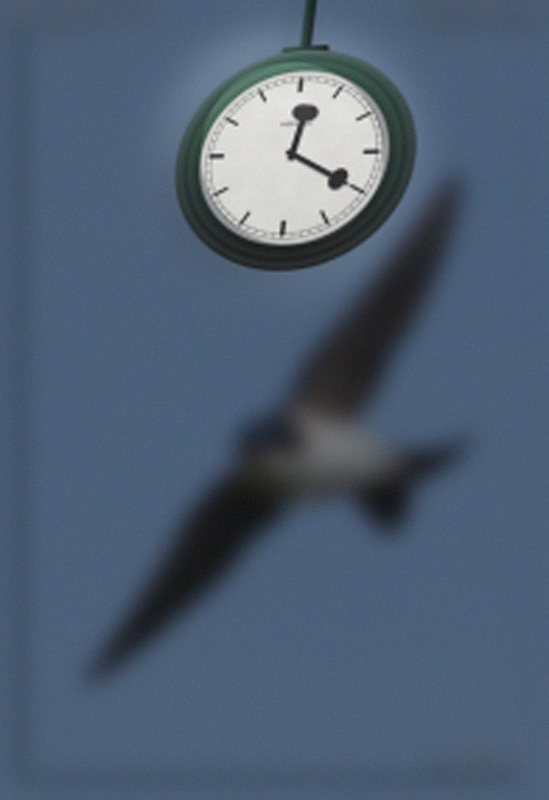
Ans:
h=12 m=20
